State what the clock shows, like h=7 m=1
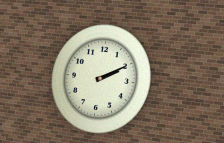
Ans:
h=2 m=10
